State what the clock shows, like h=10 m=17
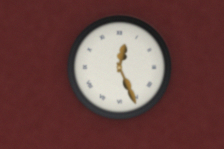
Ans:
h=12 m=26
